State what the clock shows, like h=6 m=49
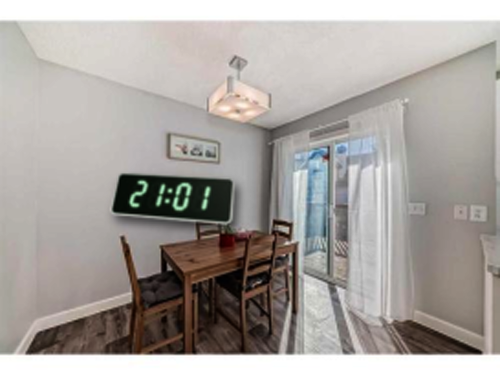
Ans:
h=21 m=1
